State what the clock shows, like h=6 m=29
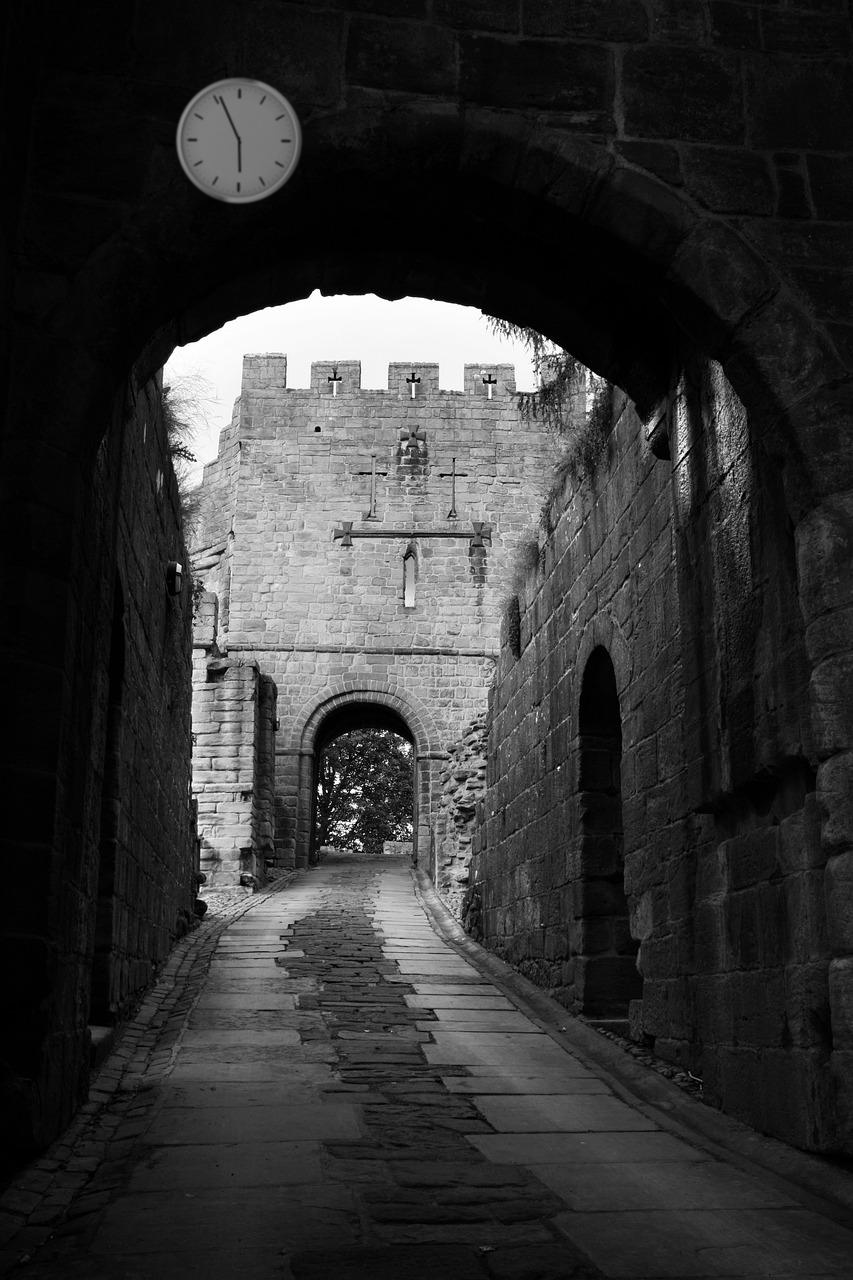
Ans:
h=5 m=56
